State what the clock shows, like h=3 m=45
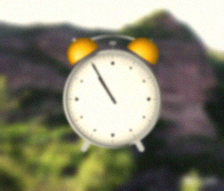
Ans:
h=10 m=55
